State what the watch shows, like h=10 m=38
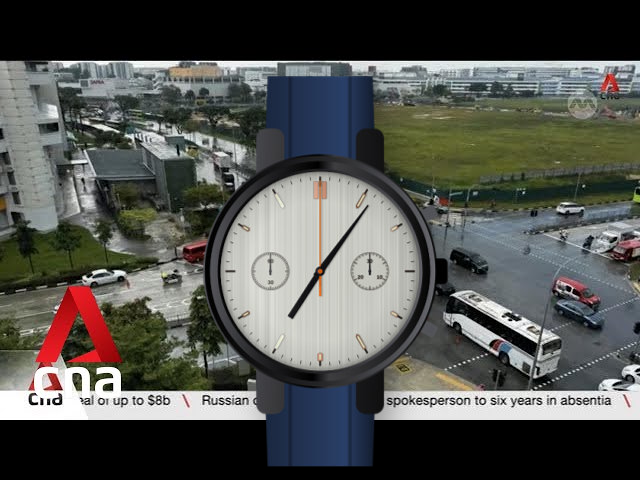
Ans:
h=7 m=6
